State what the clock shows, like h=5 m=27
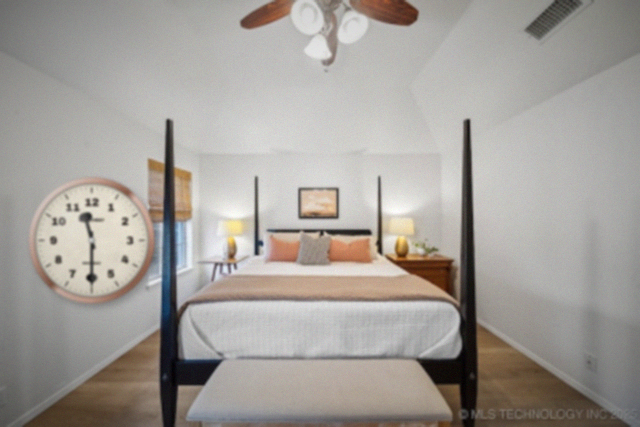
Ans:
h=11 m=30
